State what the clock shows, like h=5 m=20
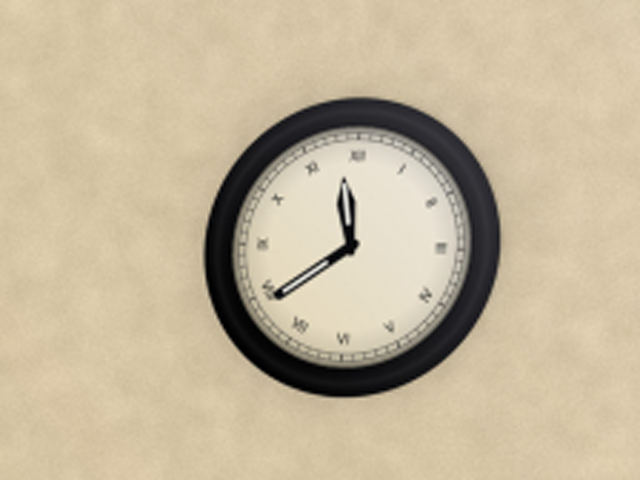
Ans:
h=11 m=39
